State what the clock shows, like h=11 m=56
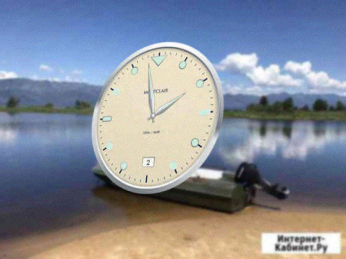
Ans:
h=1 m=58
